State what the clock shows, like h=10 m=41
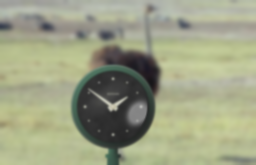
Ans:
h=1 m=51
